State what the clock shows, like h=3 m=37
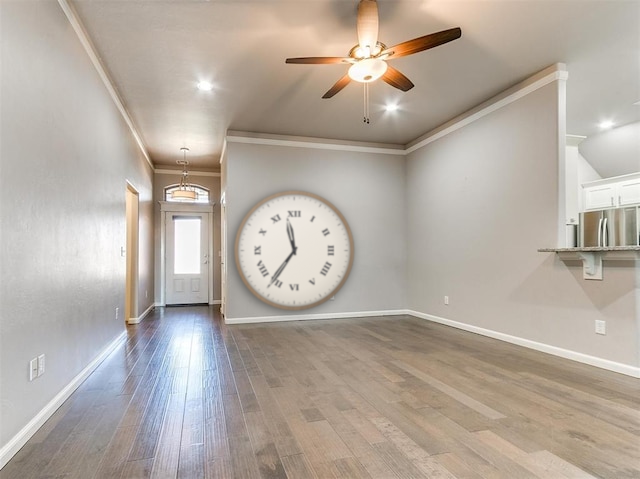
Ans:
h=11 m=36
